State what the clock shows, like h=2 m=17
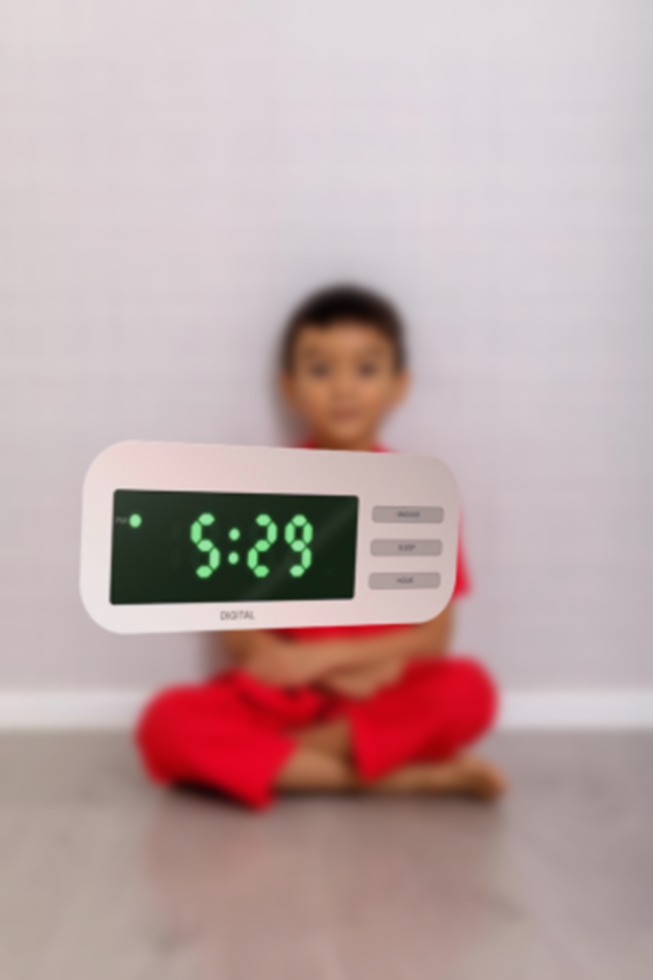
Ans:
h=5 m=29
